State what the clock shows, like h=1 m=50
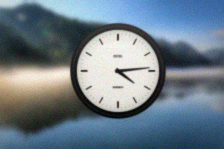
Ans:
h=4 m=14
